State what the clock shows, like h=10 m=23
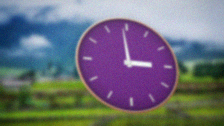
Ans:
h=2 m=59
